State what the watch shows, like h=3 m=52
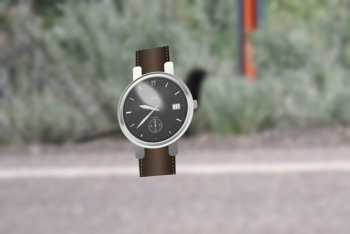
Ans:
h=9 m=38
